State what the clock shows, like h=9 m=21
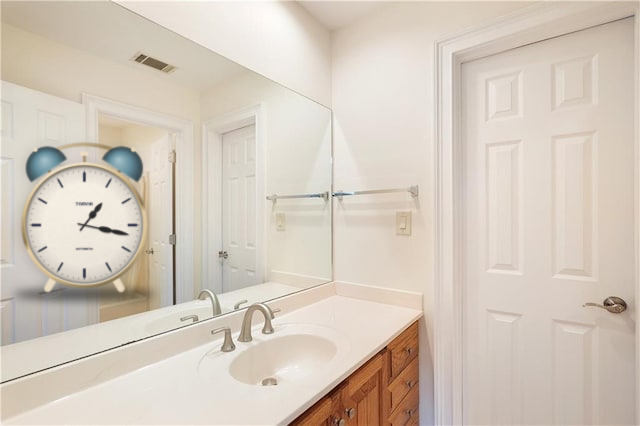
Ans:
h=1 m=17
